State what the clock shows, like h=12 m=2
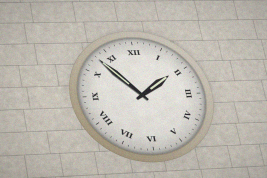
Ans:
h=1 m=53
